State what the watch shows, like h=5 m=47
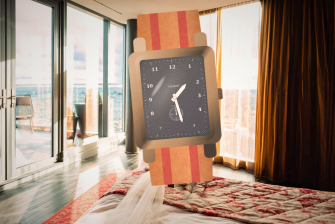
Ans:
h=1 m=28
